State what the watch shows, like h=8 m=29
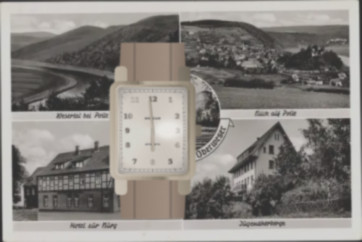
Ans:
h=5 m=59
